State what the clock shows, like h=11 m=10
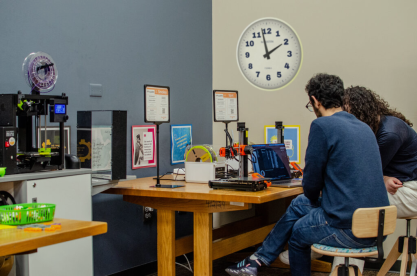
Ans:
h=1 m=58
